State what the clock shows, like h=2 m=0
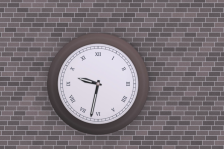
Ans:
h=9 m=32
